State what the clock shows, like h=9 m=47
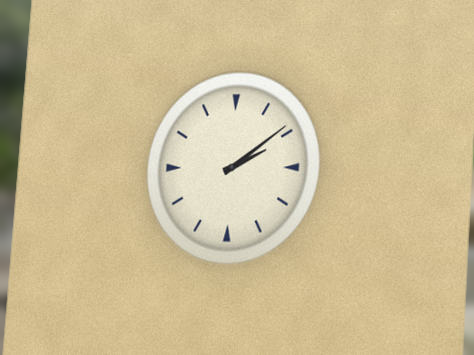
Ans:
h=2 m=9
